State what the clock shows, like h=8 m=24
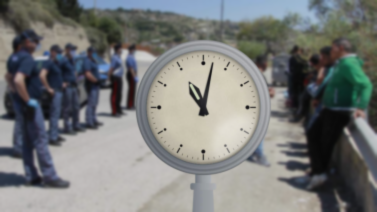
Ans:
h=11 m=2
